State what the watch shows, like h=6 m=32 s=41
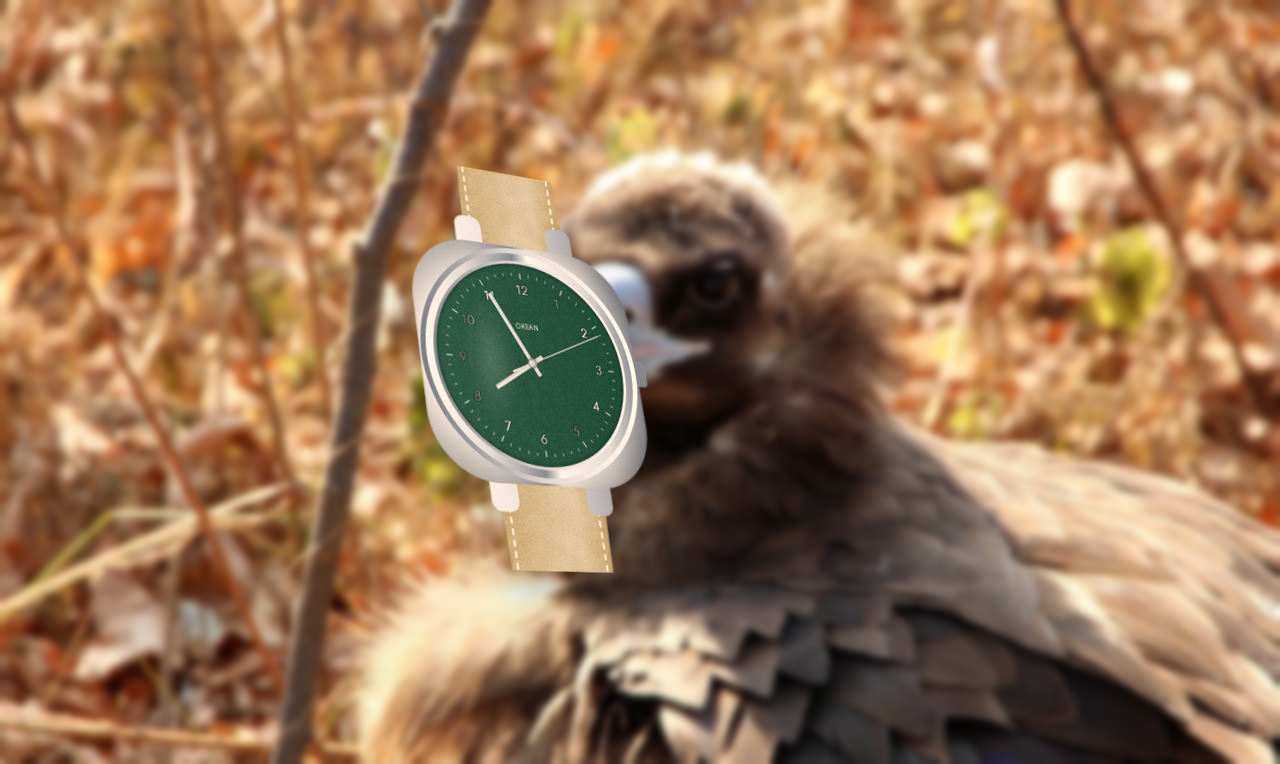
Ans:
h=7 m=55 s=11
